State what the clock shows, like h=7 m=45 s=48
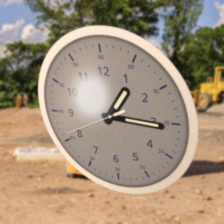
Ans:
h=1 m=15 s=41
